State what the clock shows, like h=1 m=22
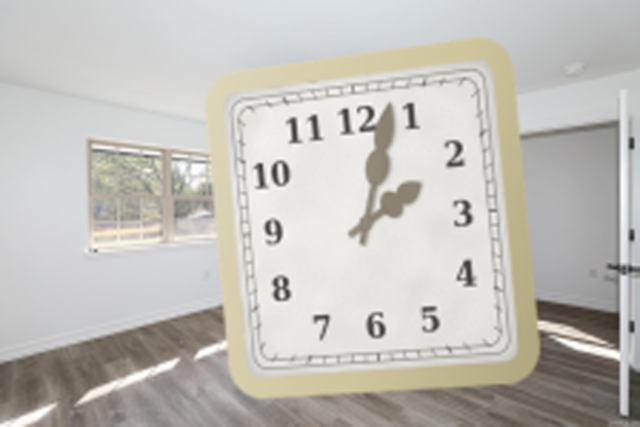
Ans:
h=2 m=3
